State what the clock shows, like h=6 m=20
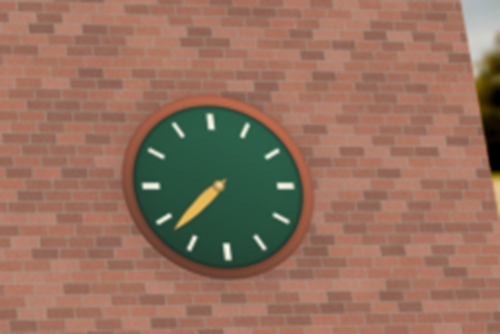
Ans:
h=7 m=38
